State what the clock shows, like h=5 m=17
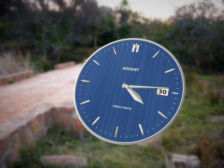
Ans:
h=4 m=14
